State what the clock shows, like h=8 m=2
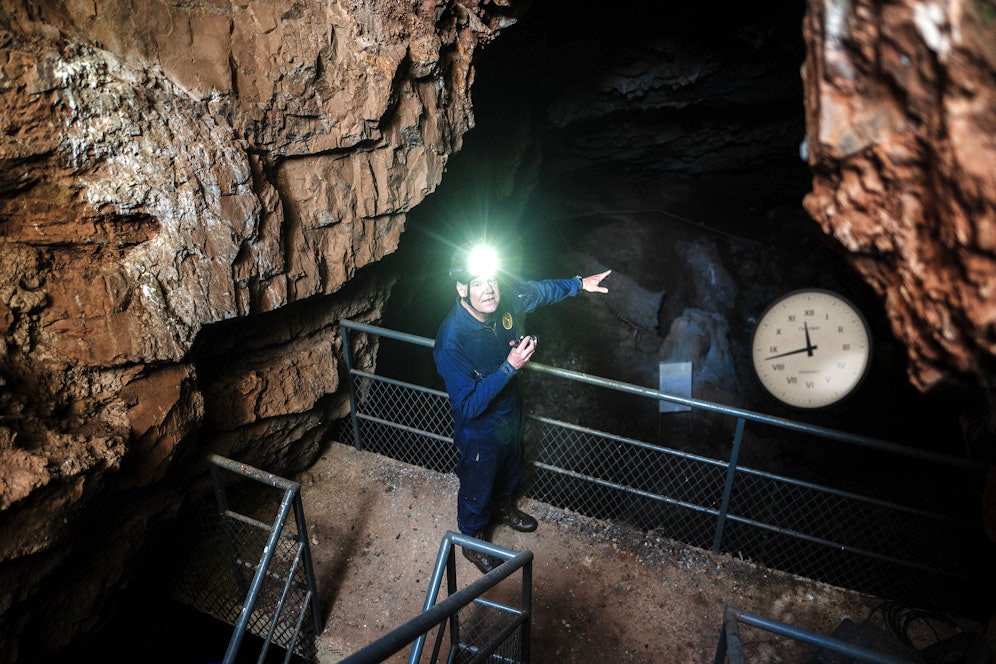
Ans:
h=11 m=43
